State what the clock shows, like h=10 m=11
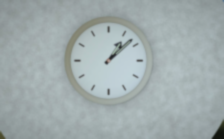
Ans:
h=1 m=8
